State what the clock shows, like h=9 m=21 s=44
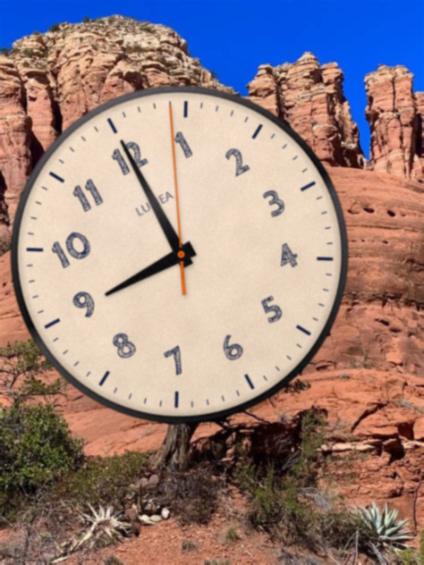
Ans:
h=9 m=0 s=4
